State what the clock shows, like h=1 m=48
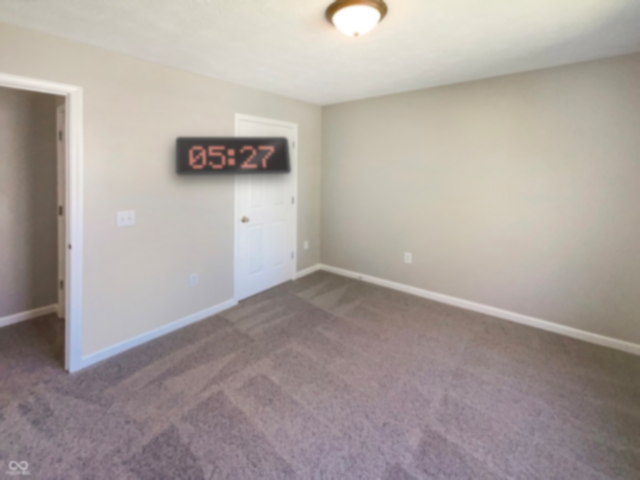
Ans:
h=5 m=27
